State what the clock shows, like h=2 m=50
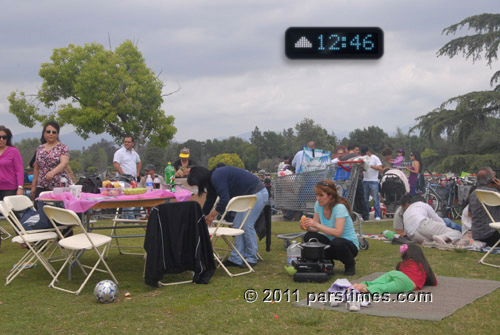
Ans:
h=12 m=46
